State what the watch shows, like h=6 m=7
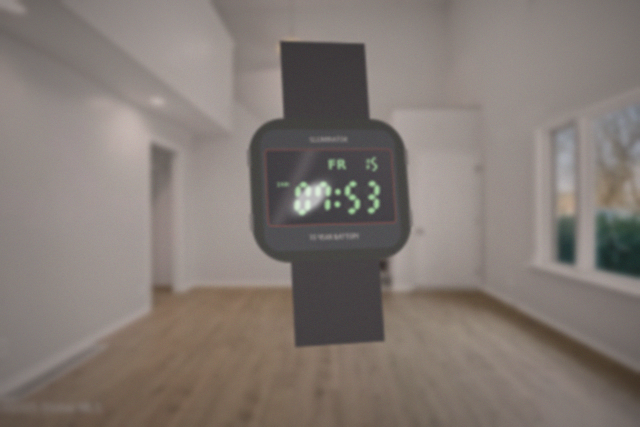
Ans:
h=7 m=53
